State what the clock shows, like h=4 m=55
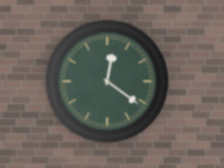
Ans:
h=12 m=21
